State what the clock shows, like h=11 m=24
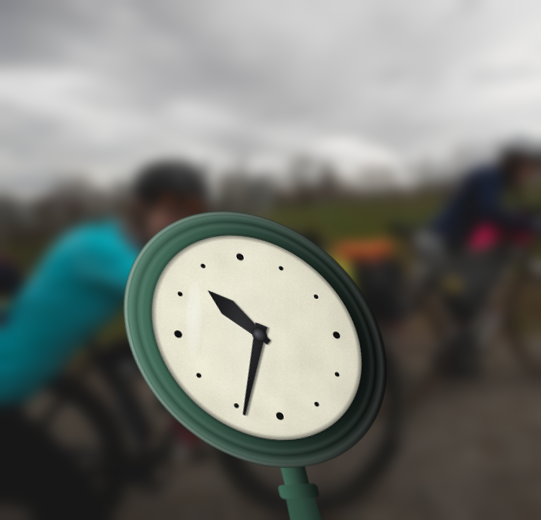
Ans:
h=10 m=34
